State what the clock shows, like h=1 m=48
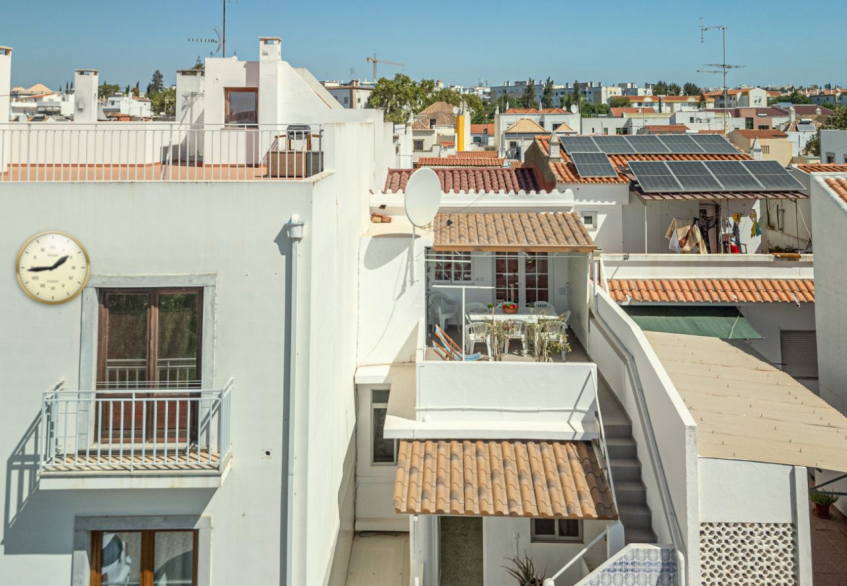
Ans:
h=1 m=44
